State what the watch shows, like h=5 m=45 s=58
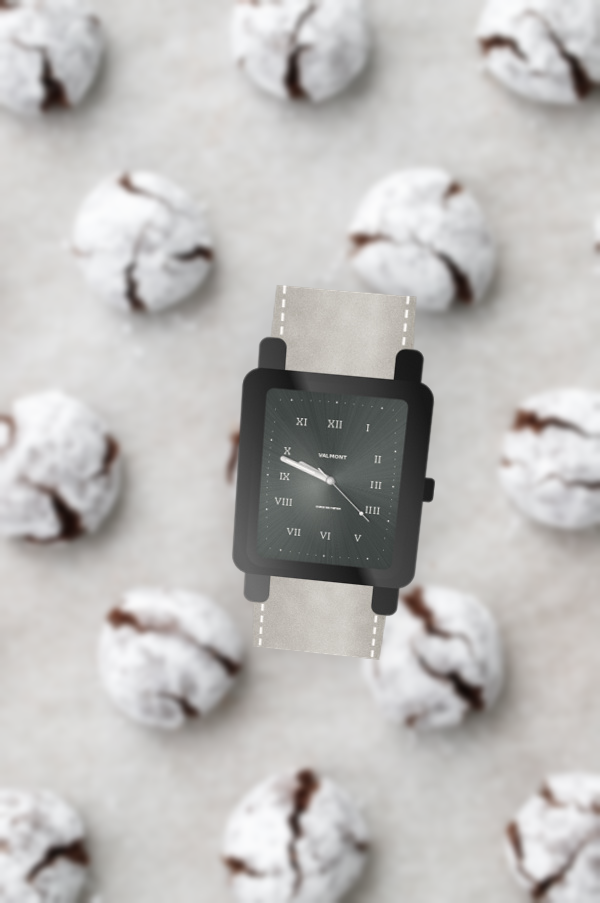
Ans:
h=9 m=48 s=22
